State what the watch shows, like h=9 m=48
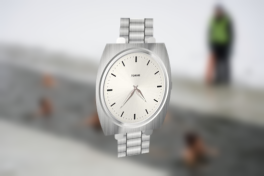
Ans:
h=4 m=37
